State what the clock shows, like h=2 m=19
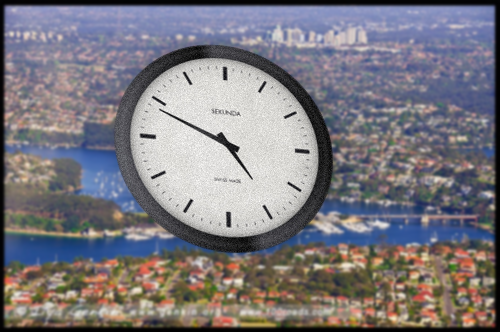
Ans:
h=4 m=49
